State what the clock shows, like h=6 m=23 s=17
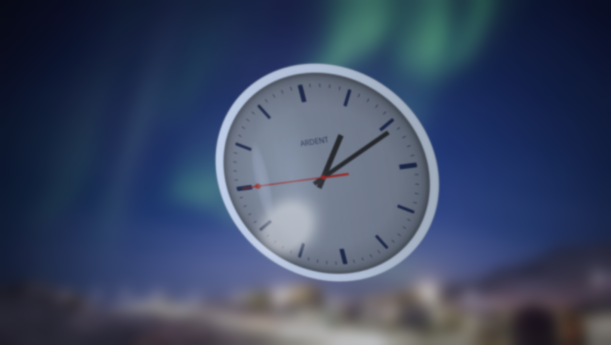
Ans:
h=1 m=10 s=45
